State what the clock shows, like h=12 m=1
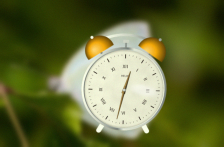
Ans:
h=12 m=32
